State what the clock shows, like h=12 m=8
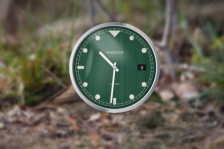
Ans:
h=10 m=31
